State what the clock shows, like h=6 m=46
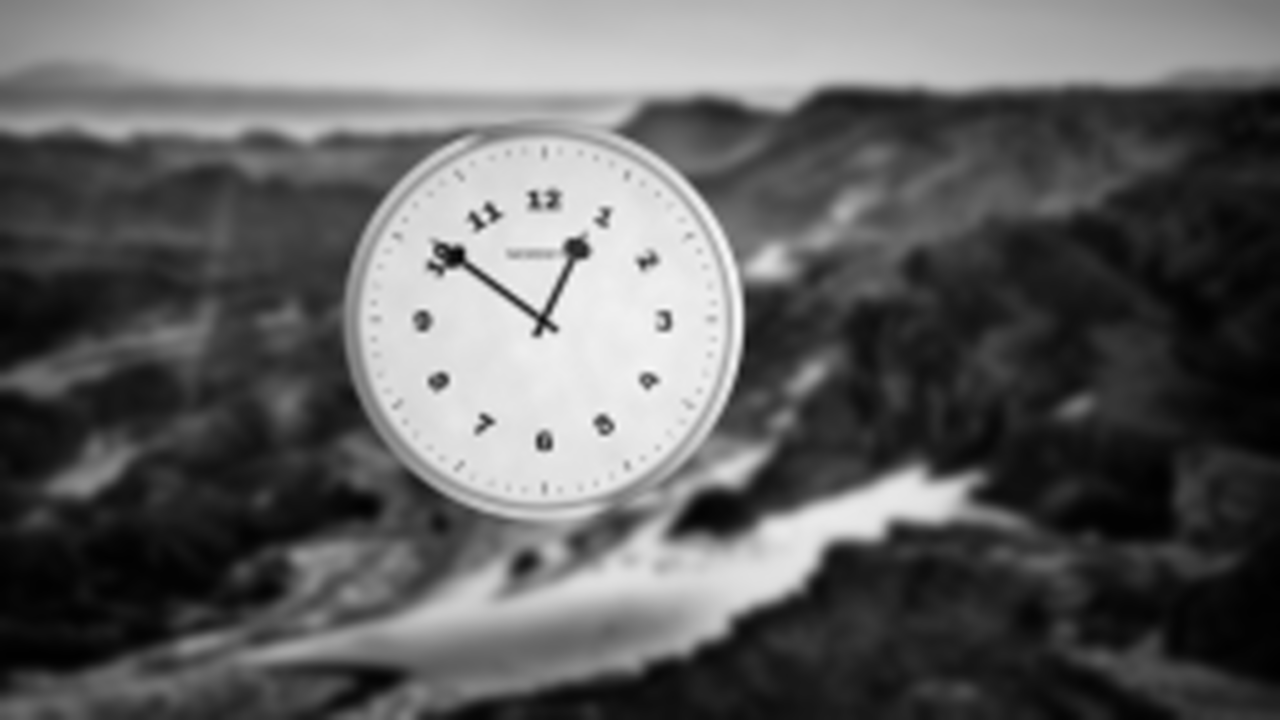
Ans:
h=12 m=51
